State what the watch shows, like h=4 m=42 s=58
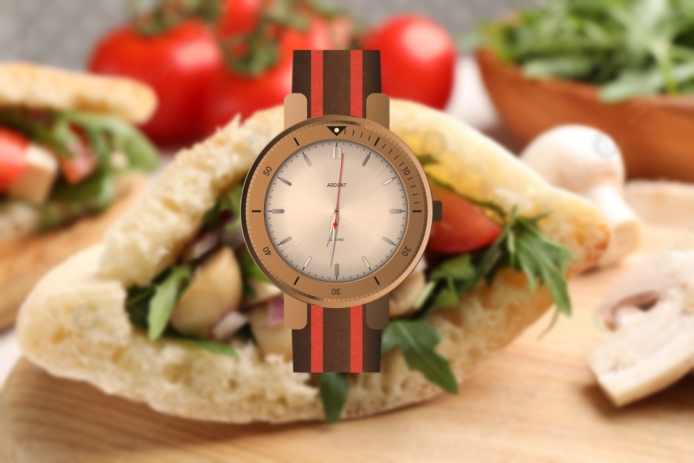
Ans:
h=6 m=31 s=1
